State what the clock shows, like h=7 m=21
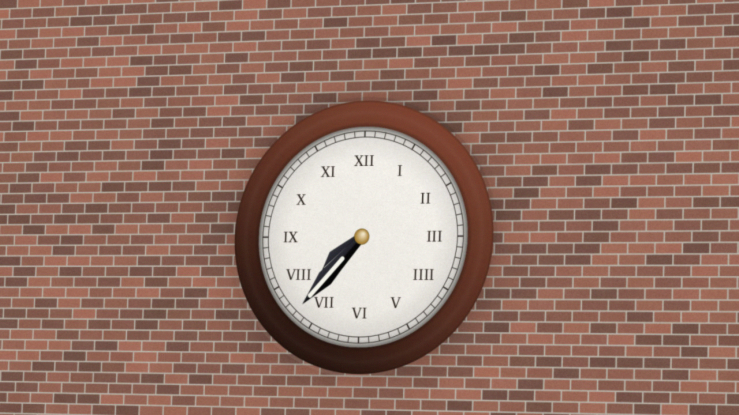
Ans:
h=7 m=37
